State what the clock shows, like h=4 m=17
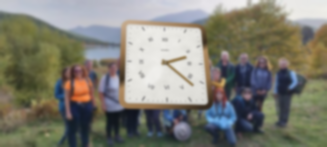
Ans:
h=2 m=22
